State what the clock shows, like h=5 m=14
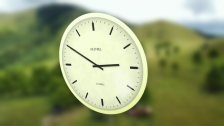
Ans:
h=2 m=50
